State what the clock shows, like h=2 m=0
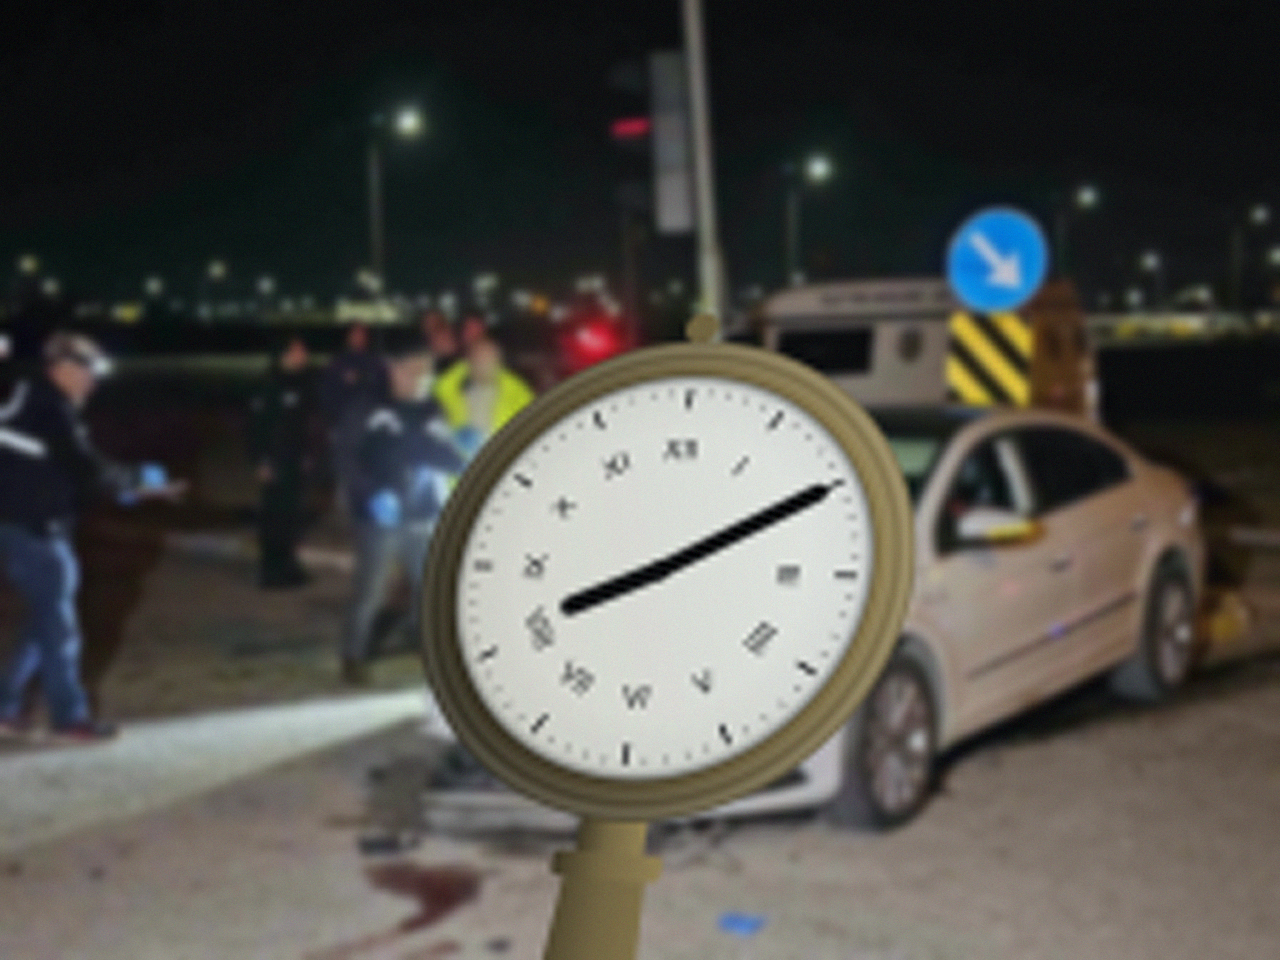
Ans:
h=8 m=10
